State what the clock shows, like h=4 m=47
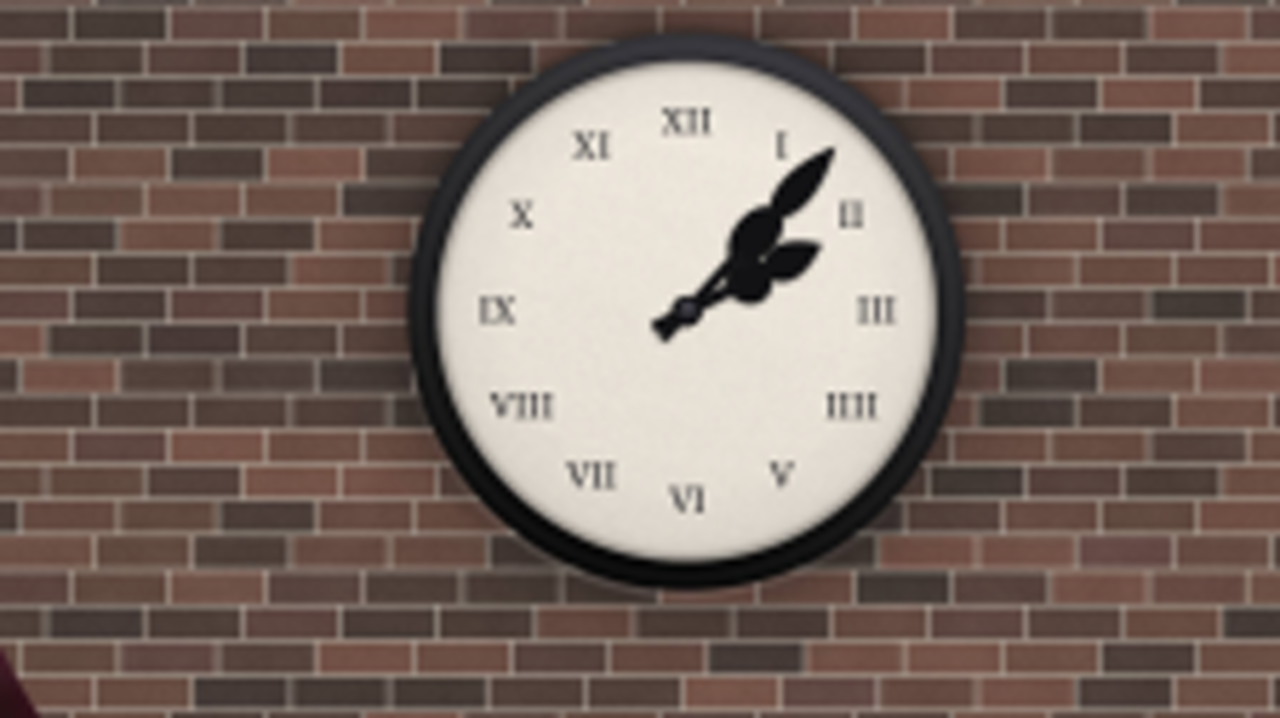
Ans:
h=2 m=7
